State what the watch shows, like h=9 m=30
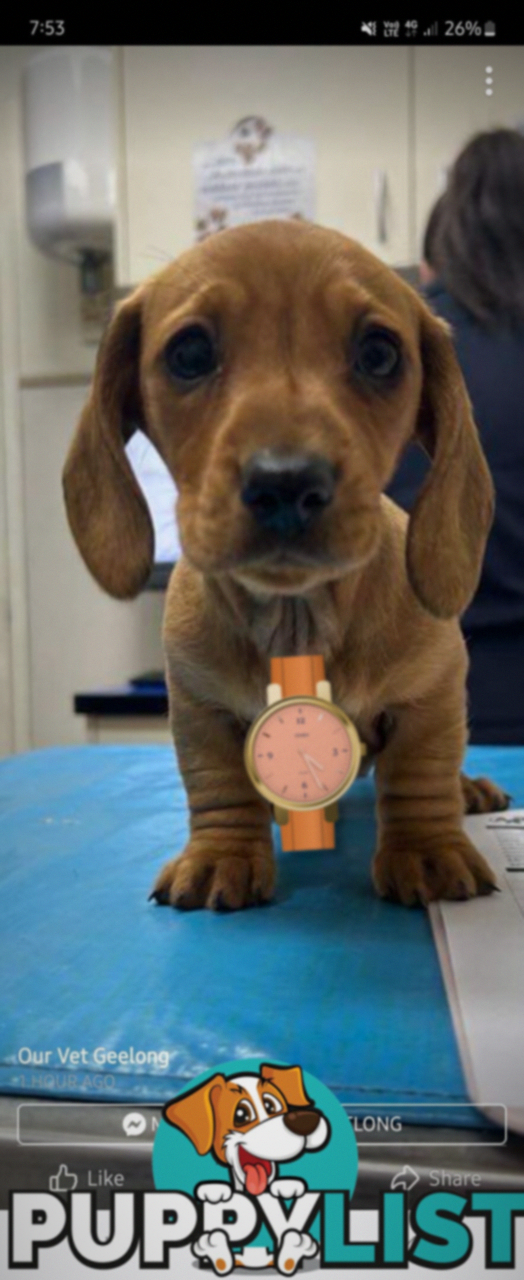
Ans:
h=4 m=26
